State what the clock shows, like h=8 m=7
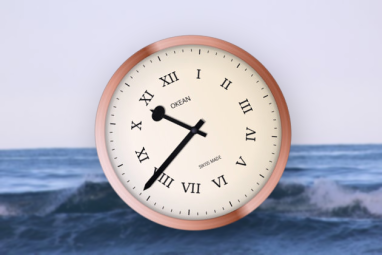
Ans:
h=10 m=41
